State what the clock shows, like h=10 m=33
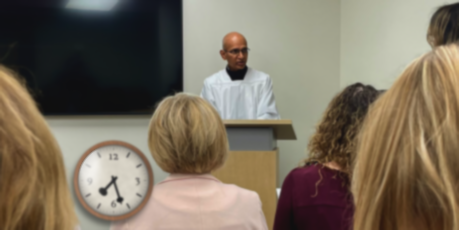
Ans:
h=7 m=27
